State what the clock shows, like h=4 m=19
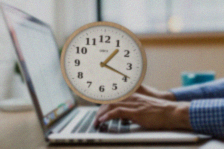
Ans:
h=1 m=19
